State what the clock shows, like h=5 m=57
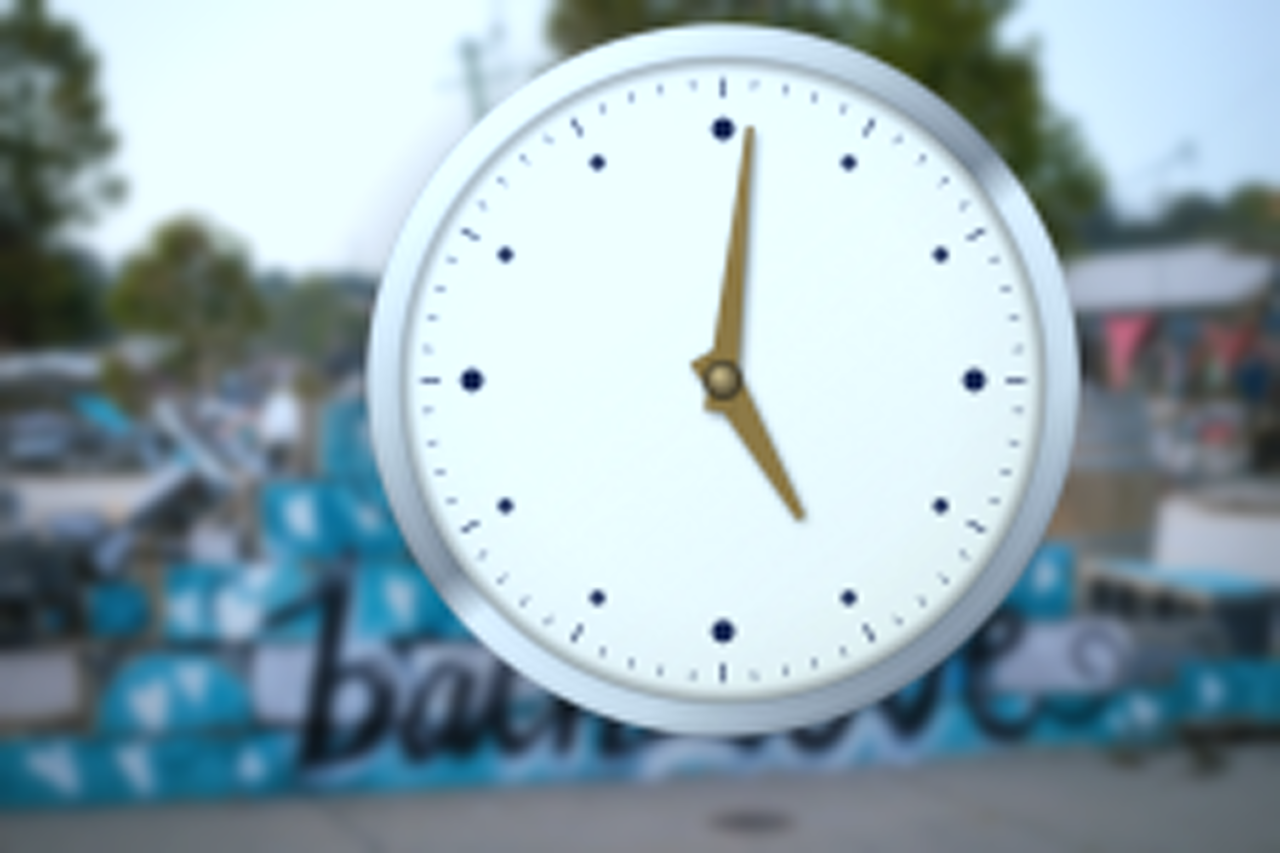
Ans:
h=5 m=1
